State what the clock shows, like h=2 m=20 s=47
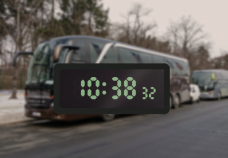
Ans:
h=10 m=38 s=32
